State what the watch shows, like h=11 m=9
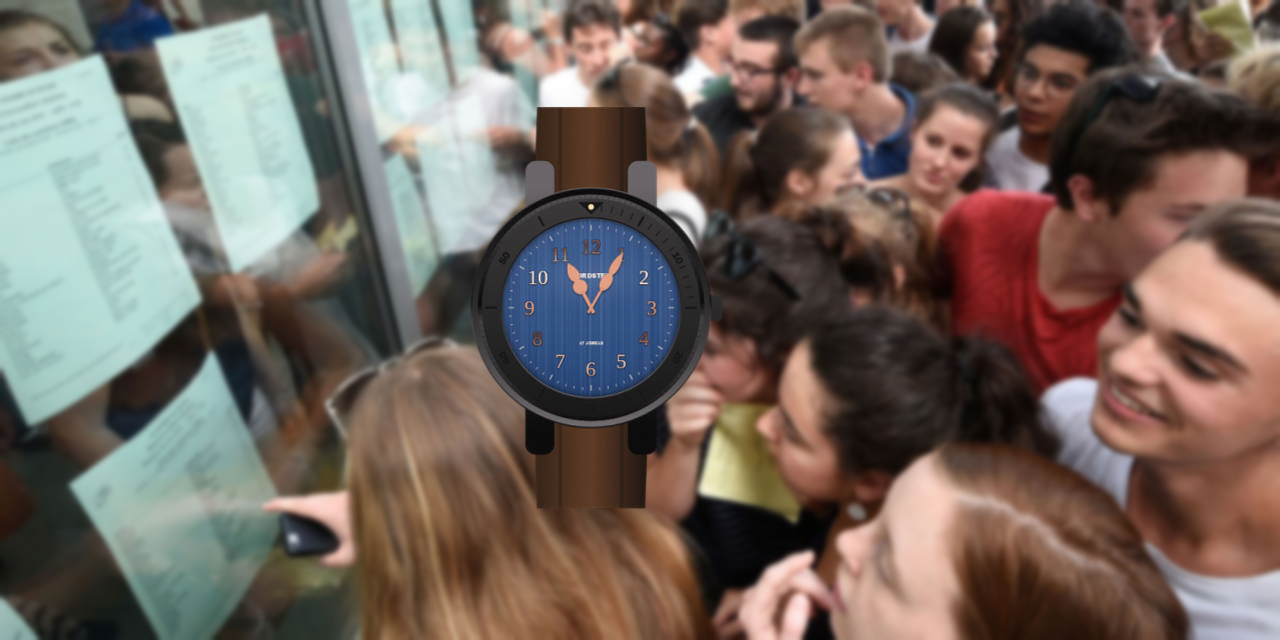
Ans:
h=11 m=5
